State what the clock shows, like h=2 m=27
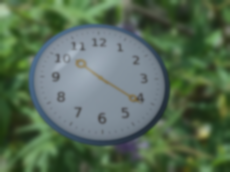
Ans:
h=10 m=21
